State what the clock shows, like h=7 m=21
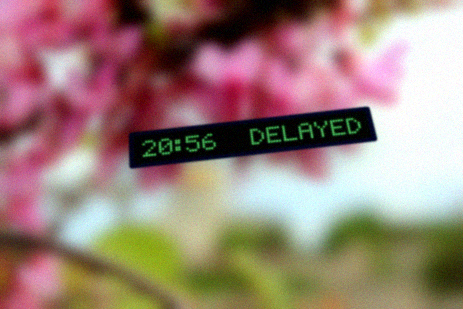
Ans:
h=20 m=56
